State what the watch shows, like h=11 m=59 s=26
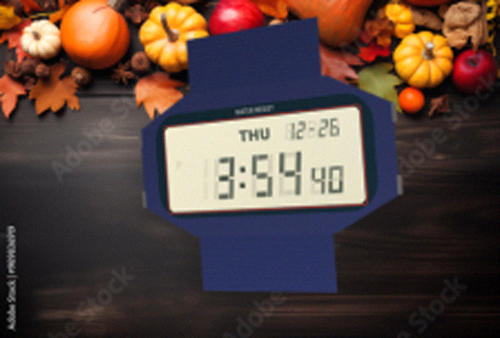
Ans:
h=3 m=54 s=40
